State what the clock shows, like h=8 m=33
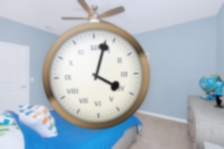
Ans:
h=4 m=3
